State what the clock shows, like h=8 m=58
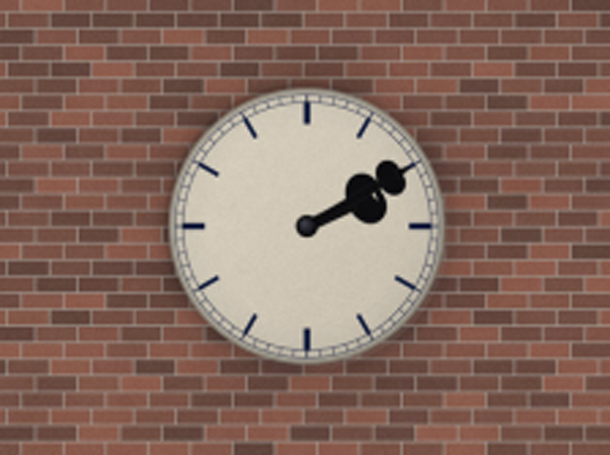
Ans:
h=2 m=10
